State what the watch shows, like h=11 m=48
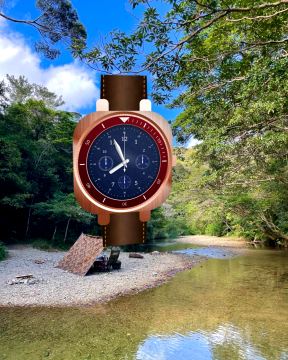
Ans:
h=7 m=56
